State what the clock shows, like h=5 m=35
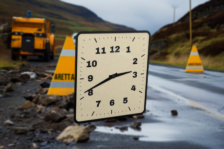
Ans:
h=2 m=41
